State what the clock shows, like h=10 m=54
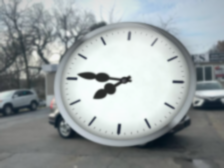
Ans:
h=7 m=46
